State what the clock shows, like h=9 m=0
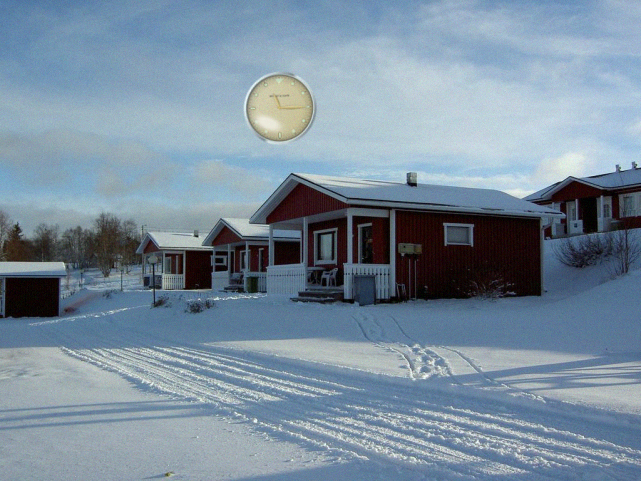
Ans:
h=11 m=15
